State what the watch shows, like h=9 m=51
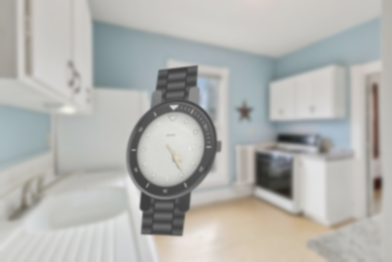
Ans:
h=4 m=24
